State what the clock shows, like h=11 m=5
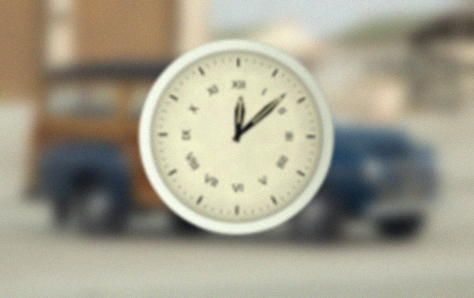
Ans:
h=12 m=8
